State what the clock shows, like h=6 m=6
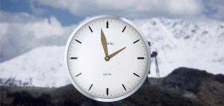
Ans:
h=1 m=58
